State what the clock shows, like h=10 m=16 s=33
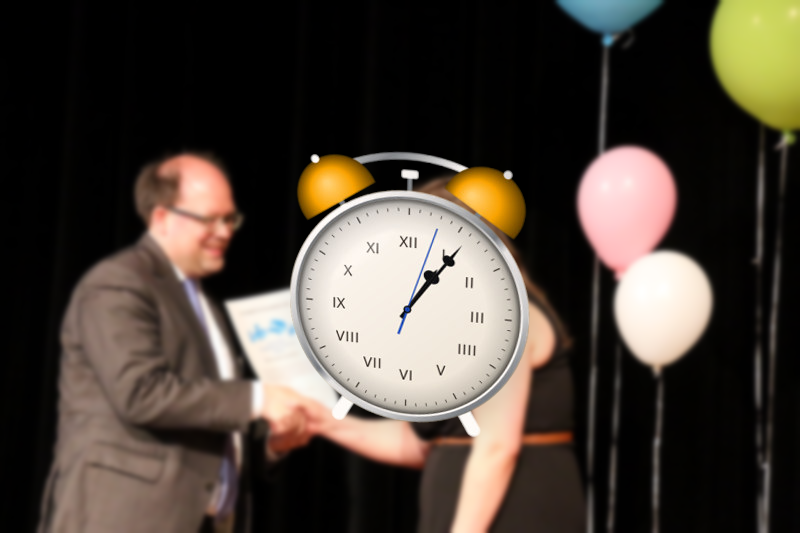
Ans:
h=1 m=6 s=3
